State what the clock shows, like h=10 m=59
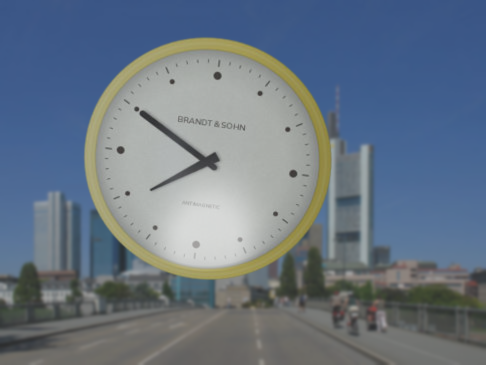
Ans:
h=7 m=50
